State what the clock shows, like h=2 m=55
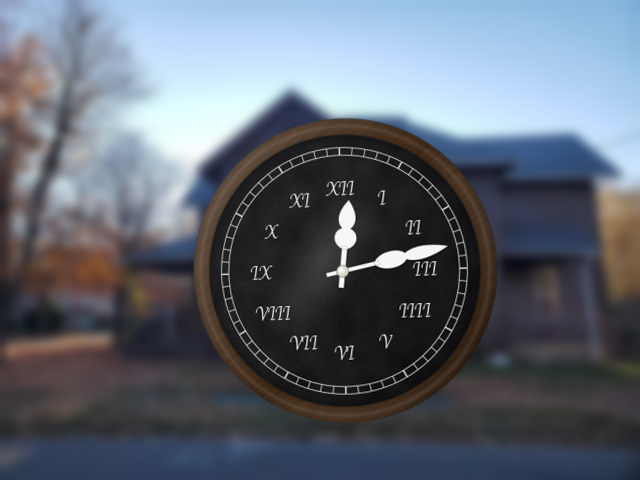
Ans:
h=12 m=13
